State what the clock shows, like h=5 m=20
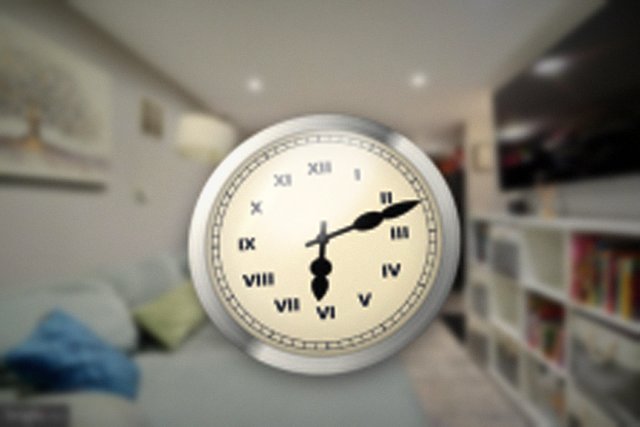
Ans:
h=6 m=12
